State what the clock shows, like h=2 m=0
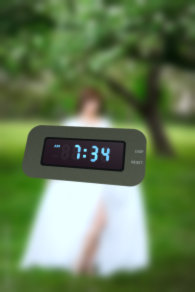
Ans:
h=7 m=34
